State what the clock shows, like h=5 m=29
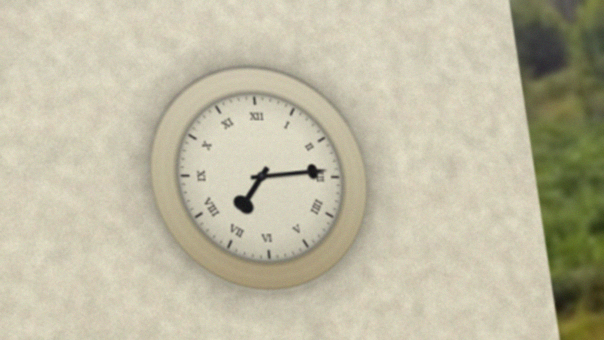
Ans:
h=7 m=14
